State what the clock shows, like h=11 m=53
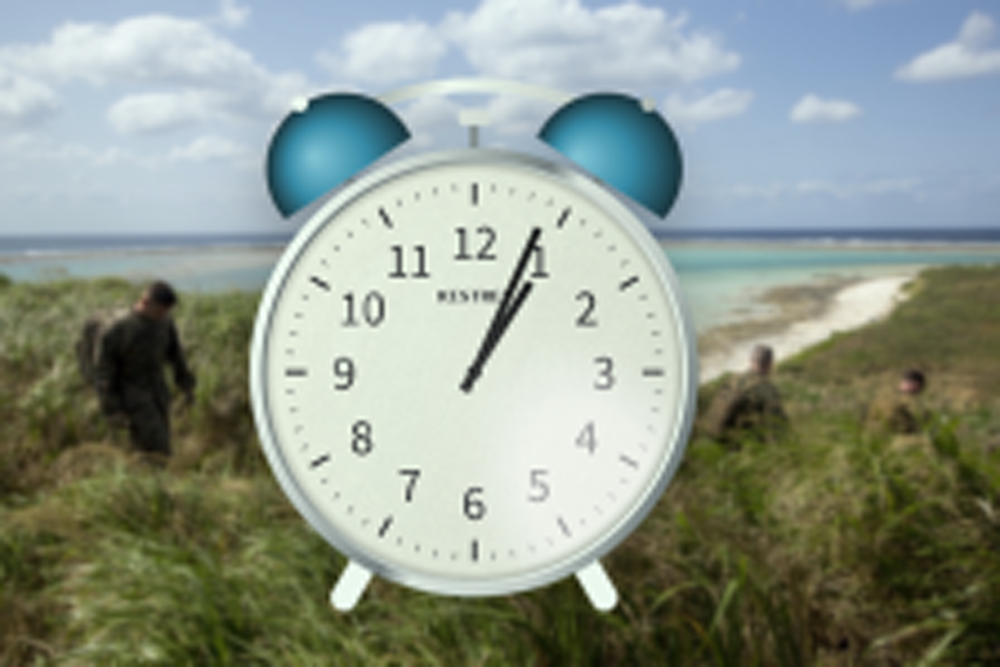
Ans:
h=1 m=4
